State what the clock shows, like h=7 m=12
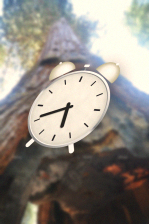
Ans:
h=5 m=41
